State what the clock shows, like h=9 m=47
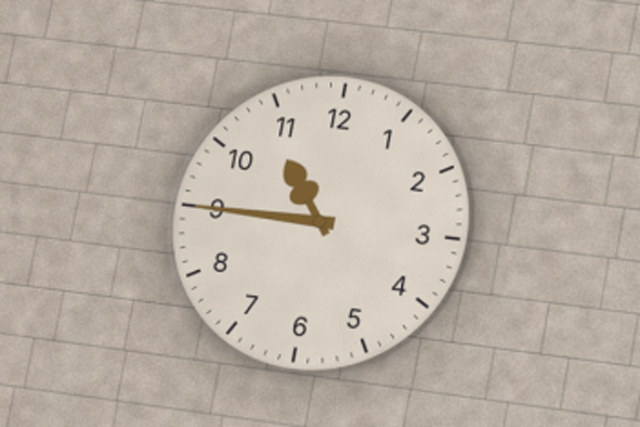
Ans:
h=10 m=45
